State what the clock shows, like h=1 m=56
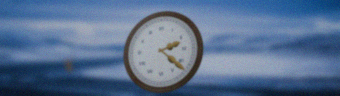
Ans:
h=2 m=22
